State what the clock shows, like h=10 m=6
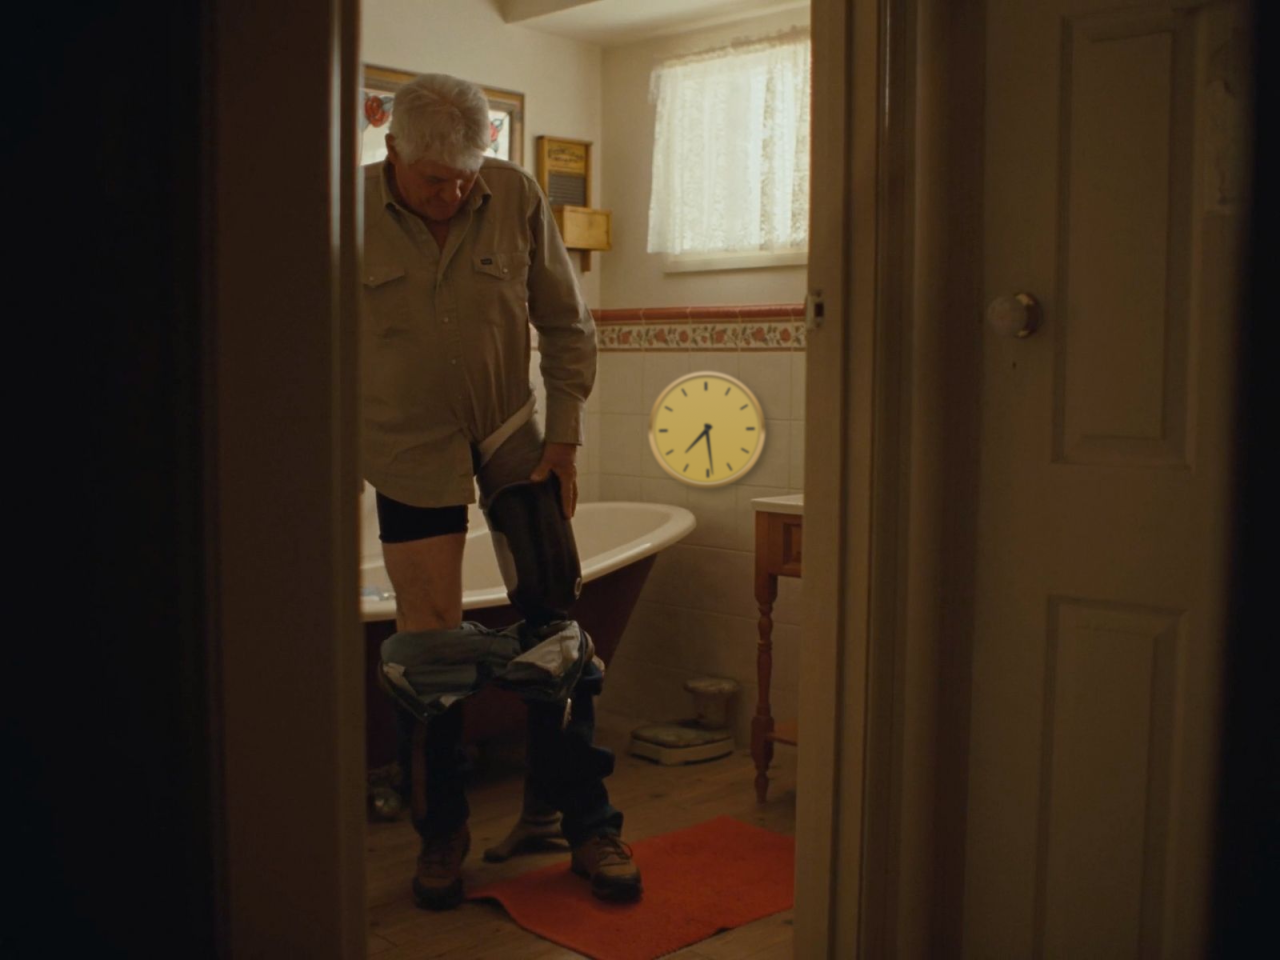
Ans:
h=7 m=29
